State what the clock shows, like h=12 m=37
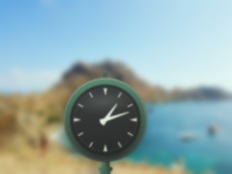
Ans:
h=1 m=12
